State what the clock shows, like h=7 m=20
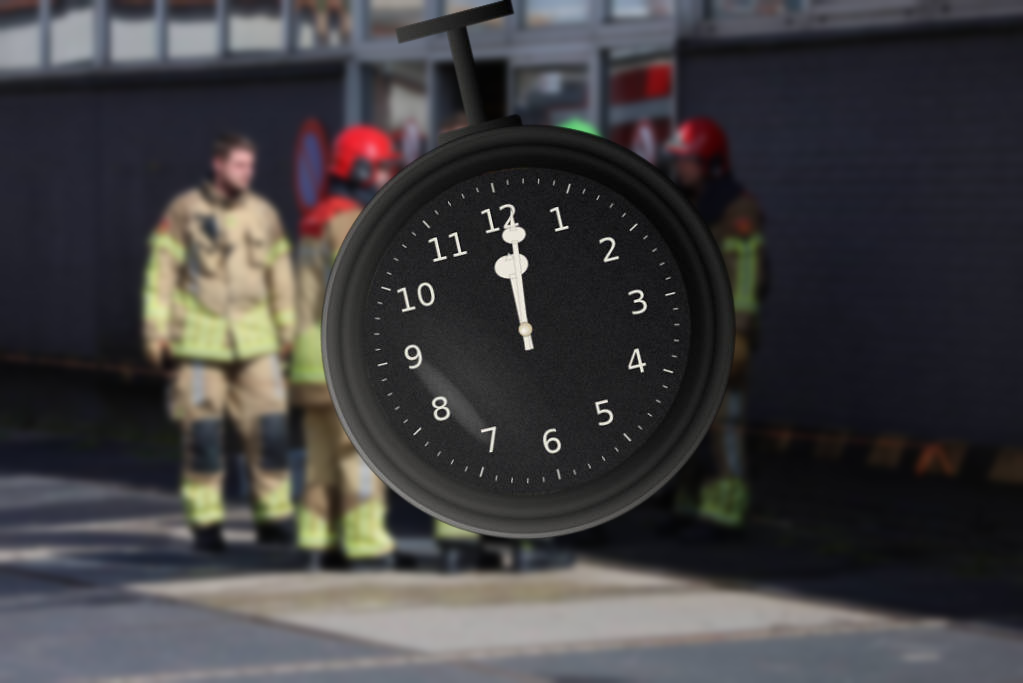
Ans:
h=12 m=1
